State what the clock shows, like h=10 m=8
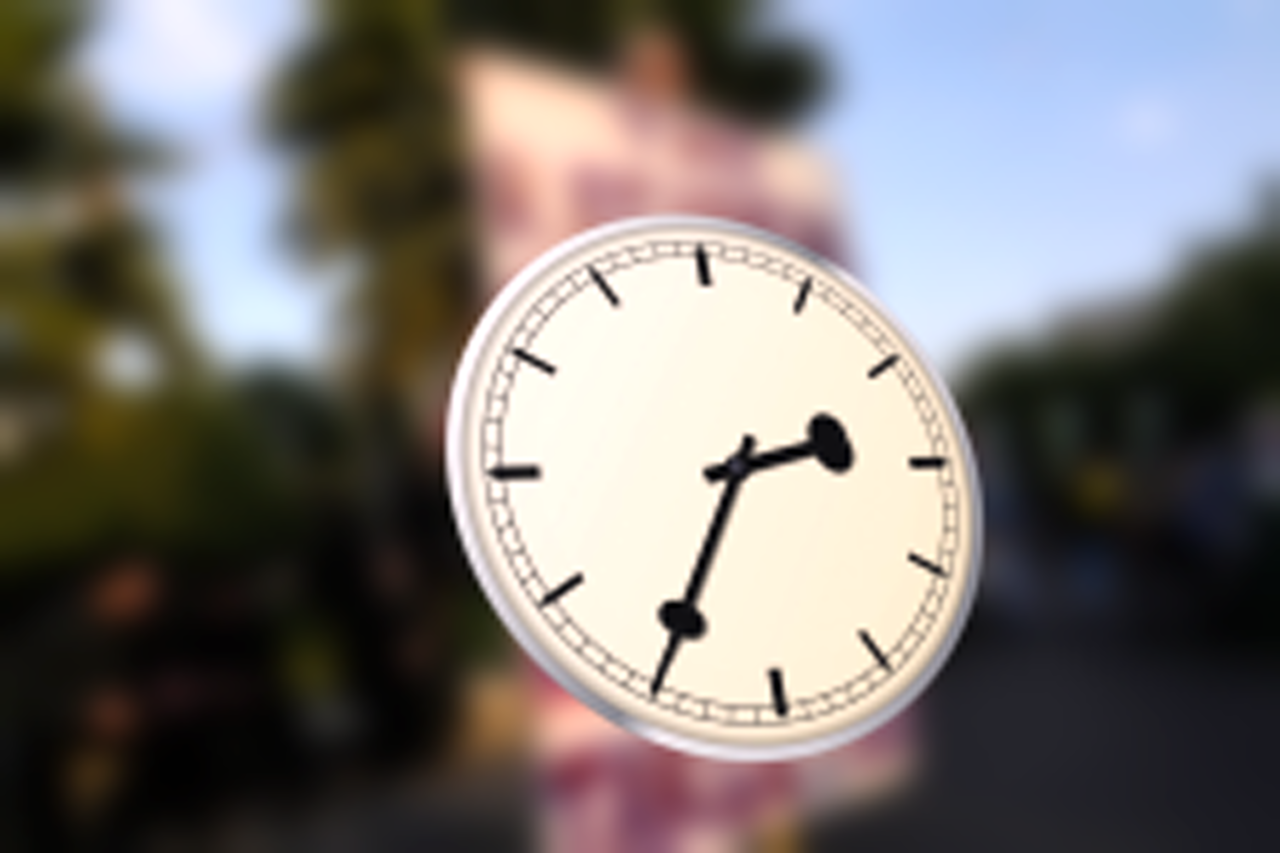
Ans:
h=2 m=35
